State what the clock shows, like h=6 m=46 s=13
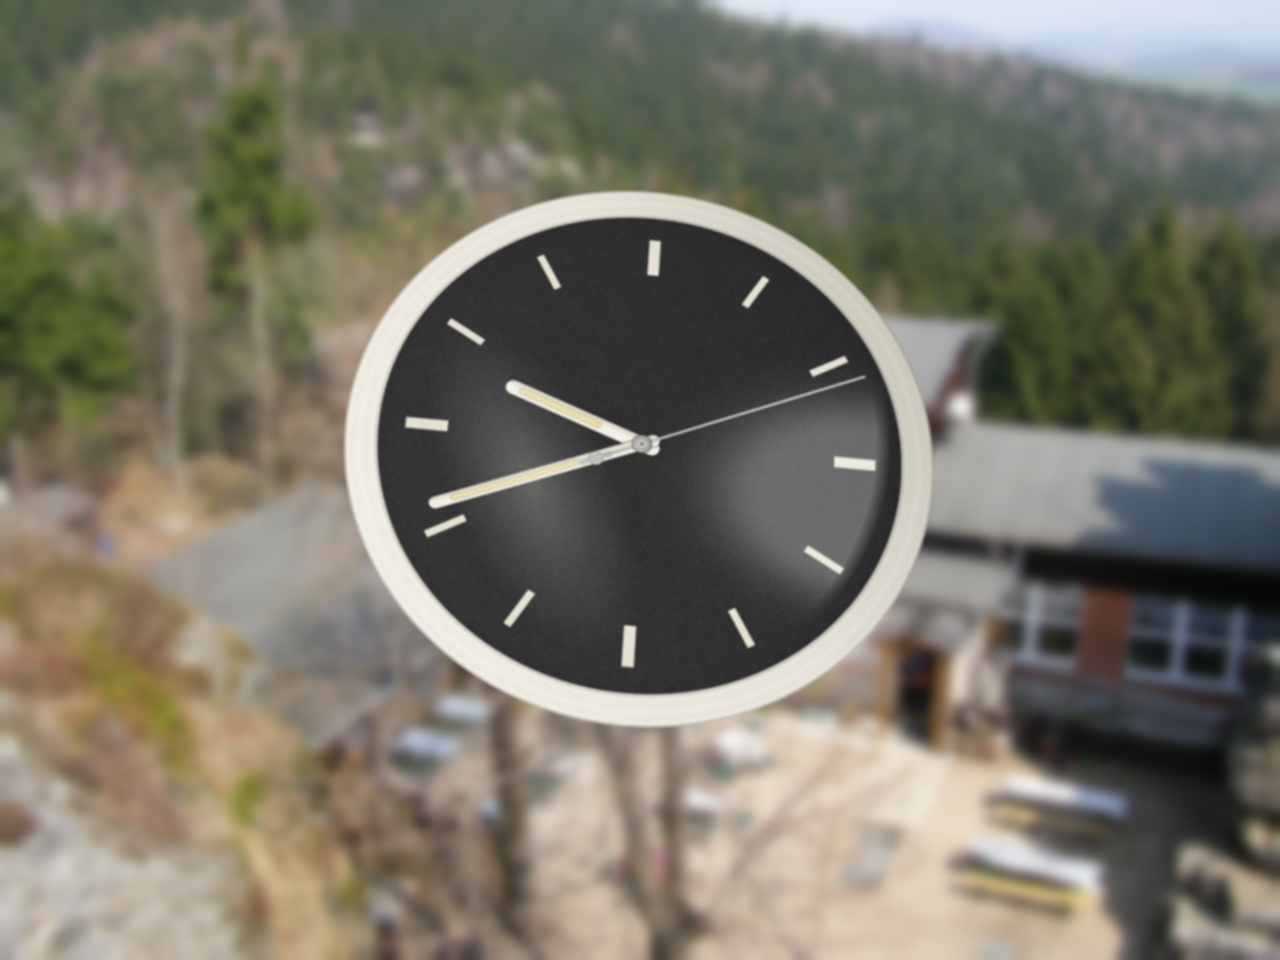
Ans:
h=9 m=41 s=11
